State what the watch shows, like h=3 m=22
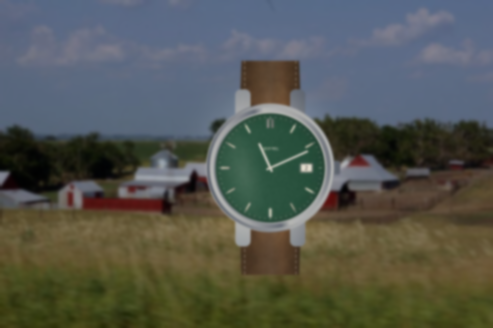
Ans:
h=11 m=11
